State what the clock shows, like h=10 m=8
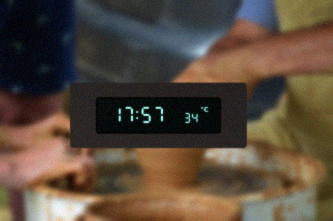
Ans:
h=17 m=57
